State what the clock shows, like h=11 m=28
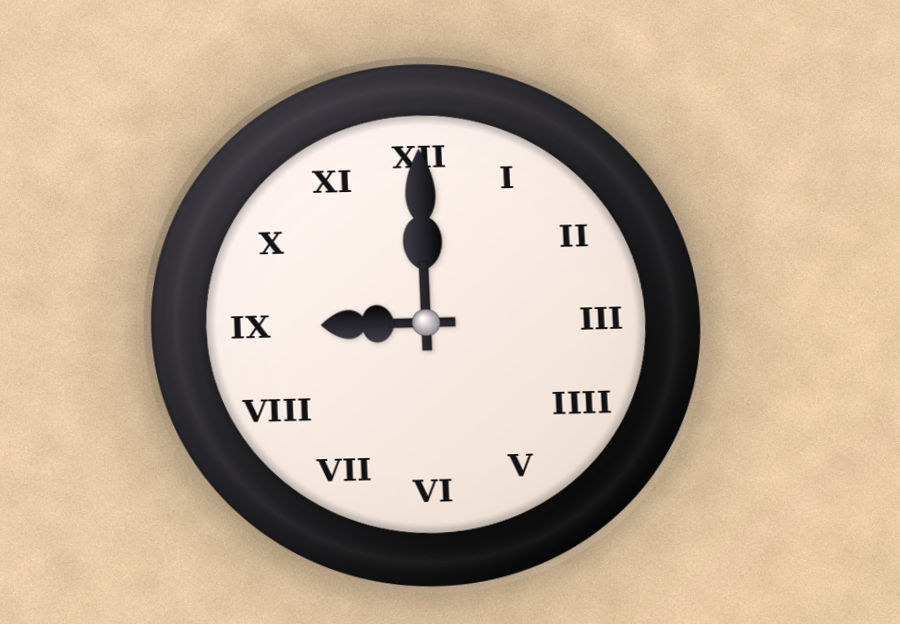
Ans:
h=9 m=0
